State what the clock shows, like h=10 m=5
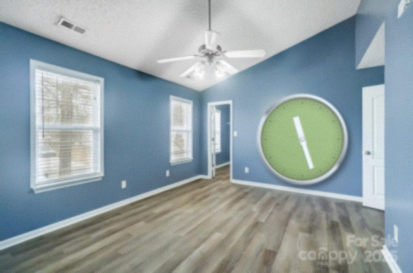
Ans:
h=11 m=27
